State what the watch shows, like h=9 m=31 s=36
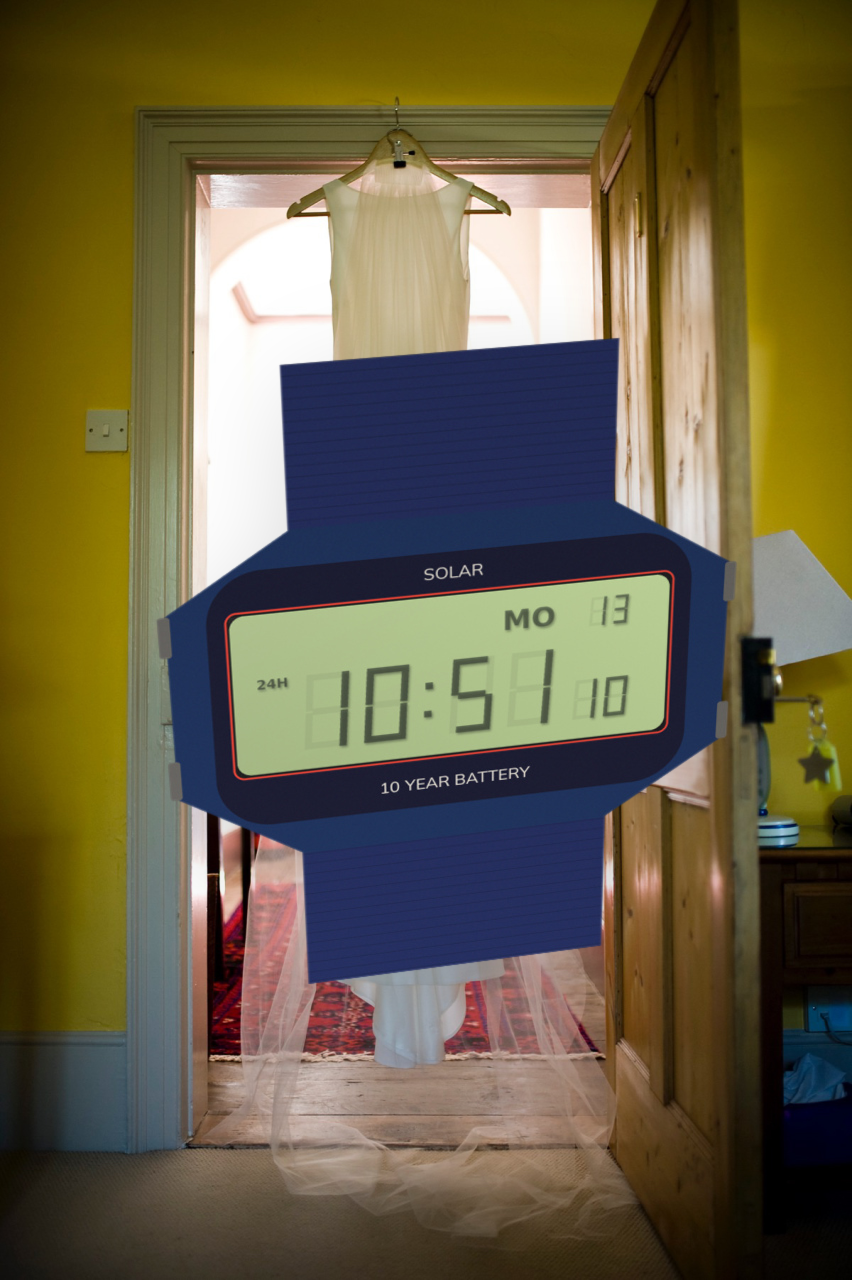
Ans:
h=10 m=51 s=10
